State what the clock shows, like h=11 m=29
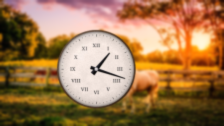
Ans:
h=1 m=18
